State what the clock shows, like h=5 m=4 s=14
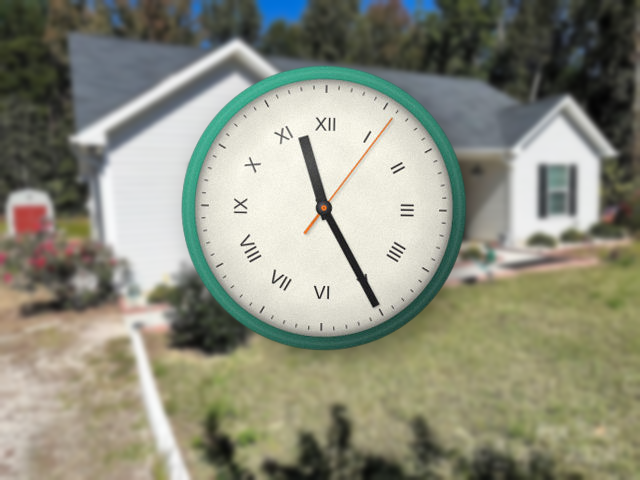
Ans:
h=11 m=25 s=6
